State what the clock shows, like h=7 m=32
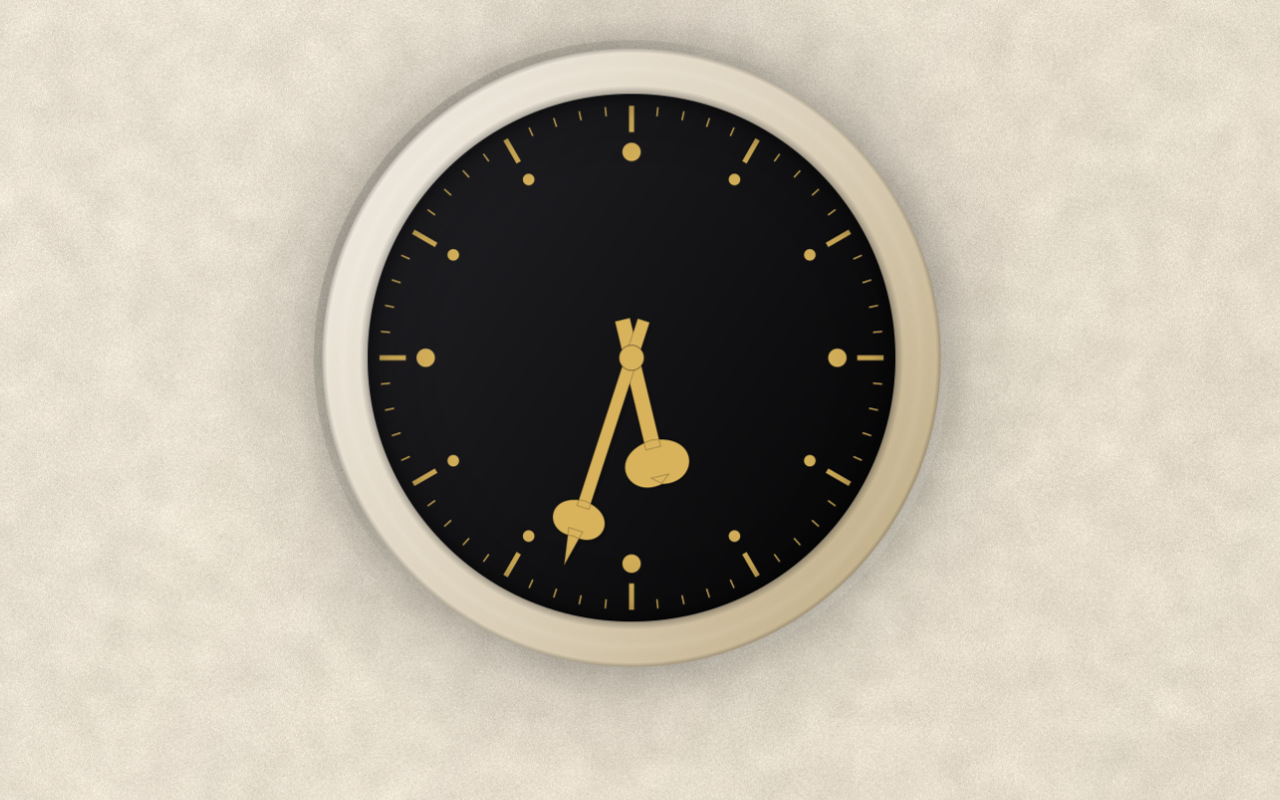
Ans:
h=5 m=33
